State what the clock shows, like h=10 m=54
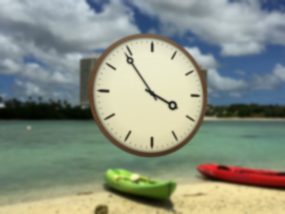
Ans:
h=3 m=54
